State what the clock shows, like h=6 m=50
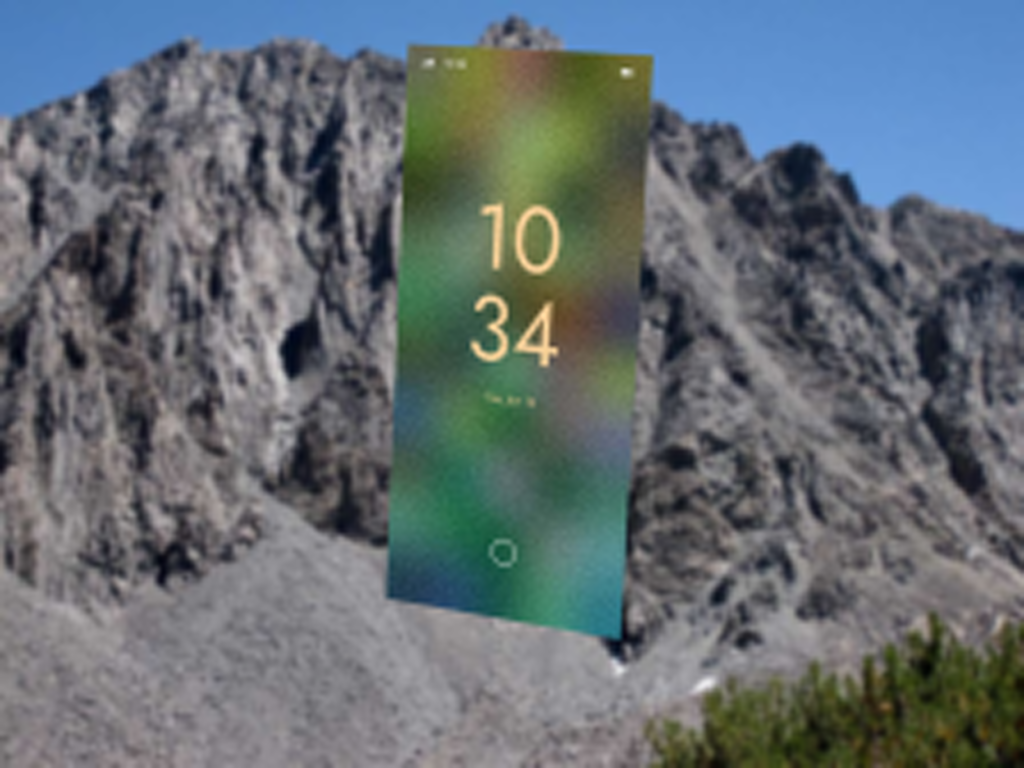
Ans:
h=10 m=34
